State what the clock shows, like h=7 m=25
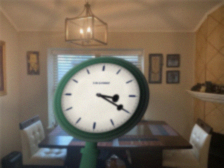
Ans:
h=3 m=20
